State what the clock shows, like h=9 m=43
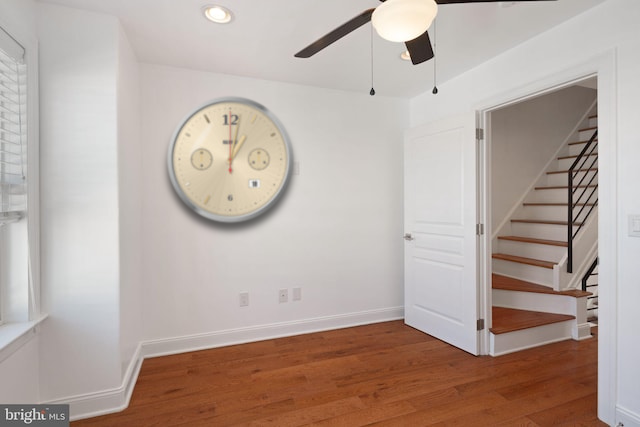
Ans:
h=1 m=2
